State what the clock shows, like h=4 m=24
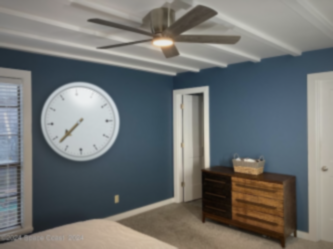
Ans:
h=7 m=38
